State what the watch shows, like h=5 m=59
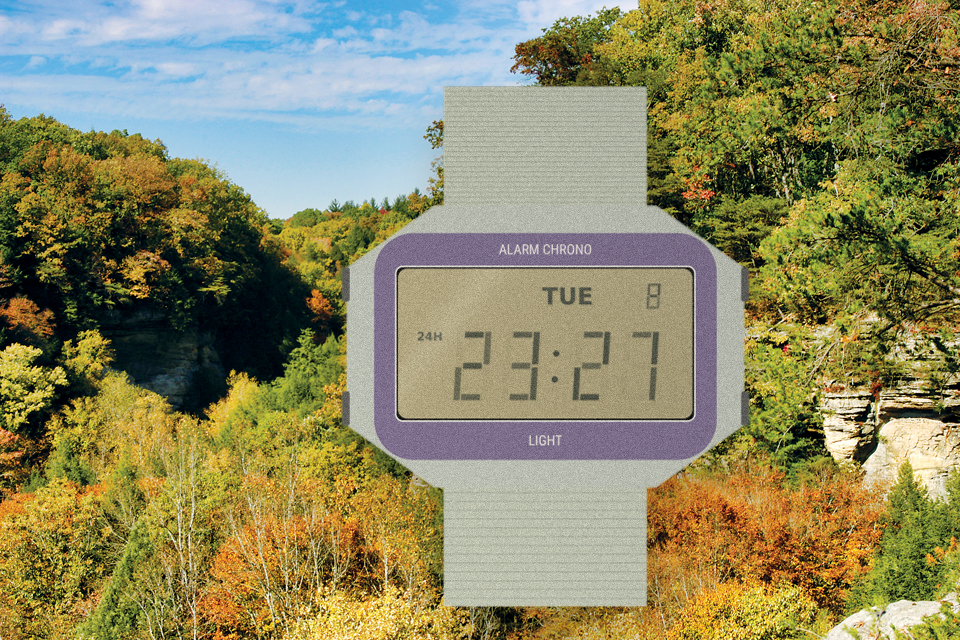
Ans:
h=23 m=27
